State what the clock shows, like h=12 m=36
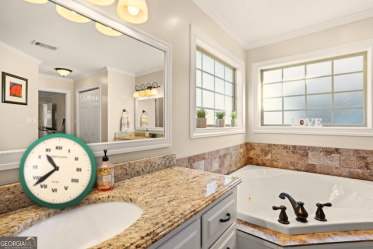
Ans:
h=10 m=38
